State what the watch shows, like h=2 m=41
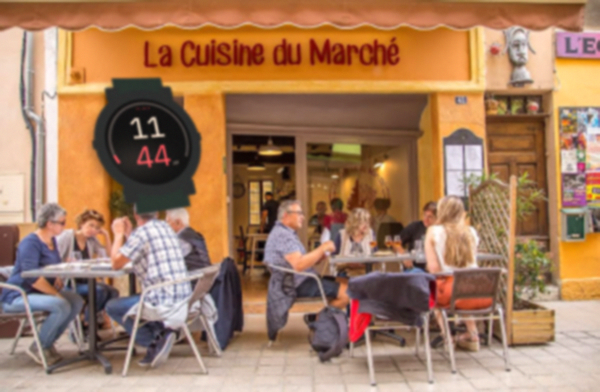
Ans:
h=11 m=44
